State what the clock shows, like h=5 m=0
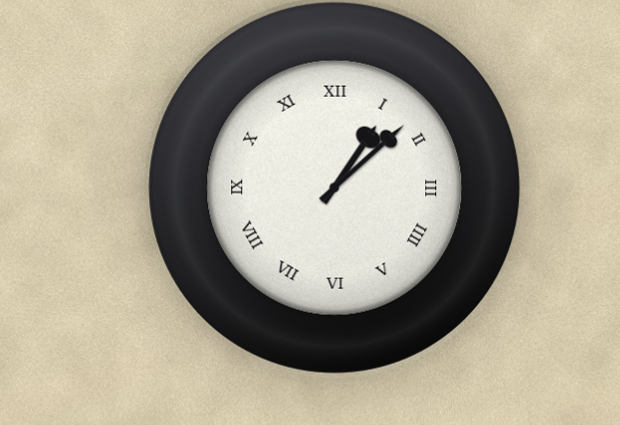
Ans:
h=1 m=8
